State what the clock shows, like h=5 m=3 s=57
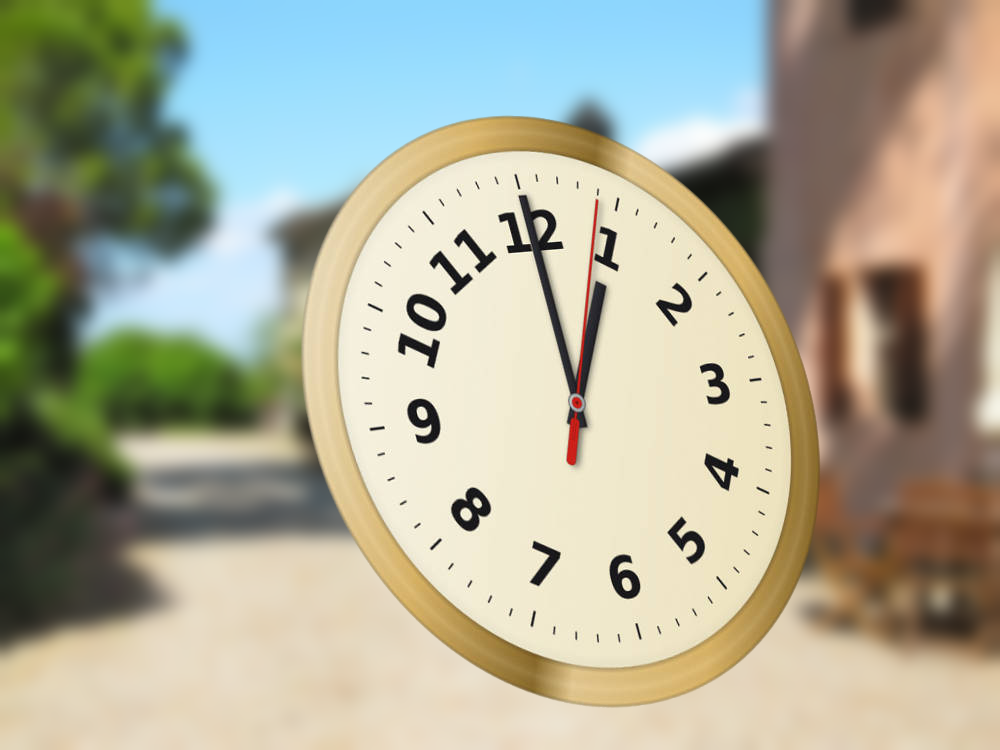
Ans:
h=1 m=0 s=4
